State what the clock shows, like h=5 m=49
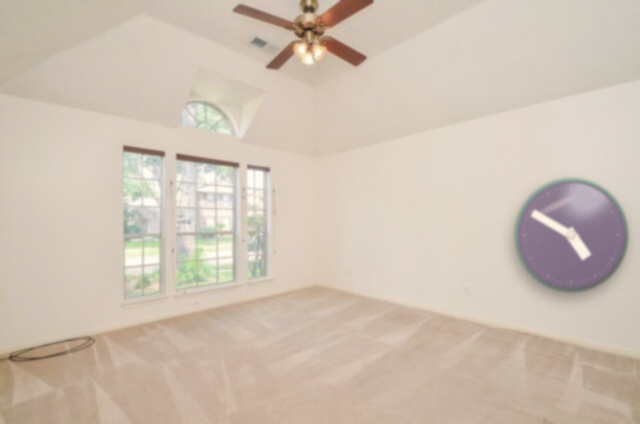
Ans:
h=4 m=50
